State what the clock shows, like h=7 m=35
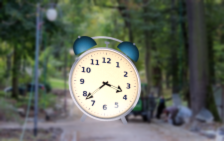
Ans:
h=3 m=38
